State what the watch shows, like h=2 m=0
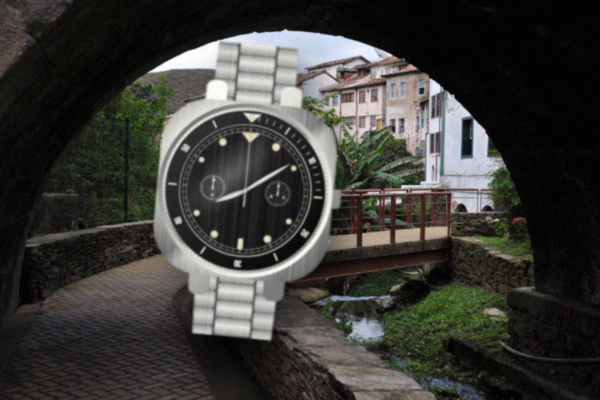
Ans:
h=8 m=9
